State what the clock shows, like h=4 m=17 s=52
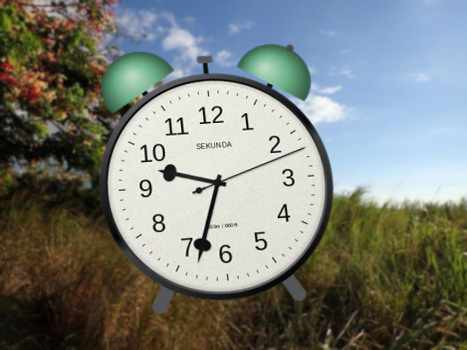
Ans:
h=9 m=33 s=12
